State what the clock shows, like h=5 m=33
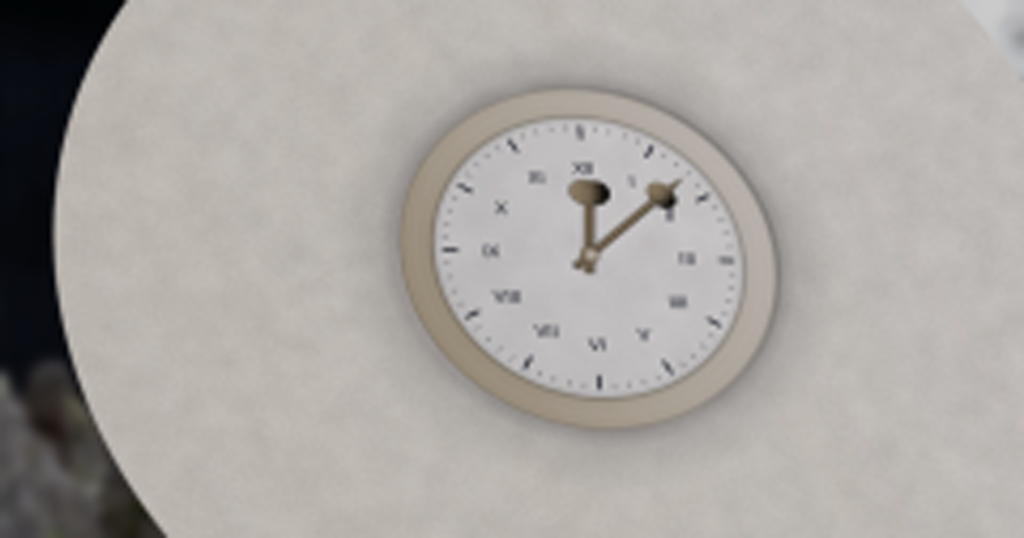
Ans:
h=12 m=8
